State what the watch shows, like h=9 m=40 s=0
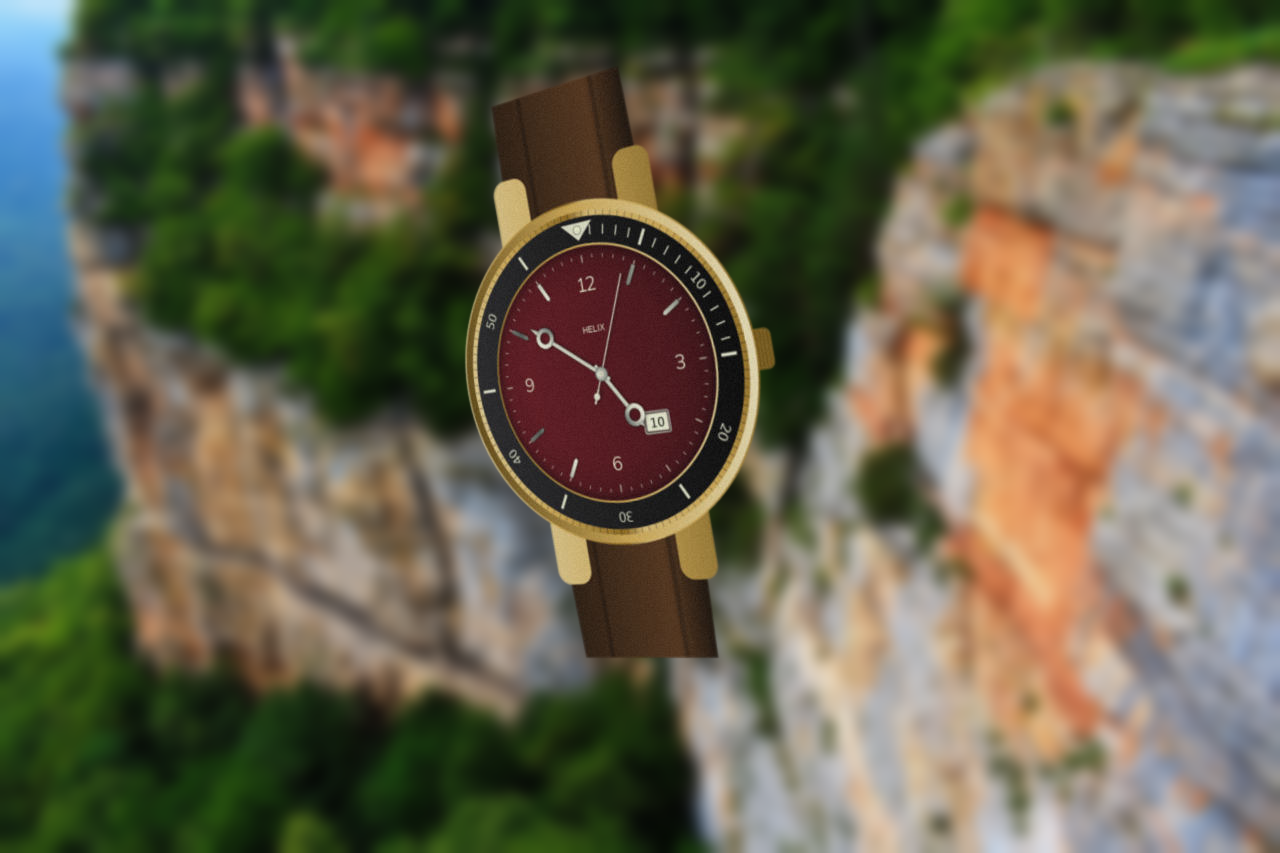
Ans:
h=4 m=51 s=4
